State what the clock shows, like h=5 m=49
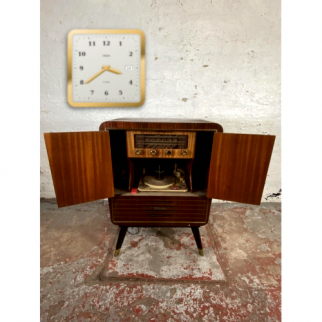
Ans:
h=3 m=39
